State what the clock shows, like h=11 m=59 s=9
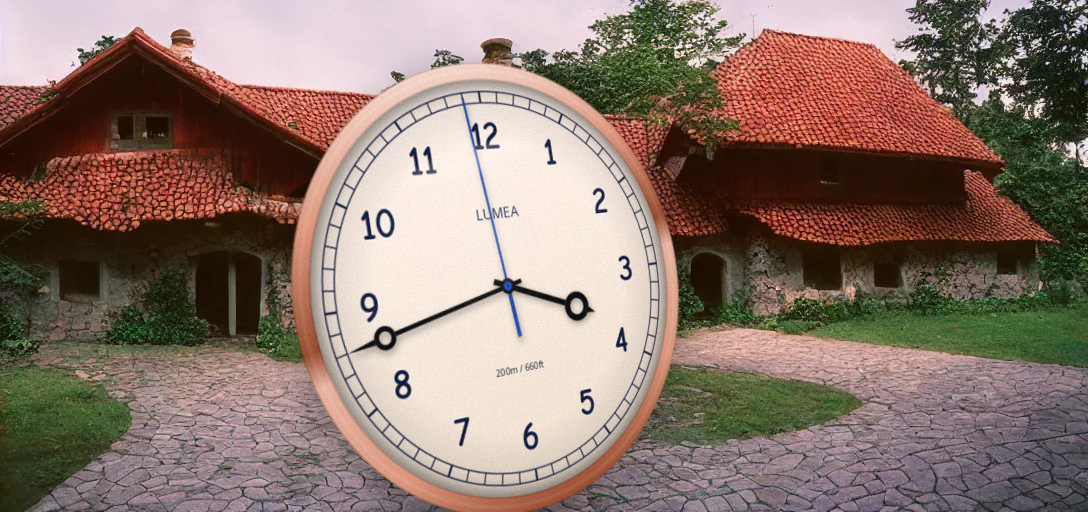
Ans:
h=3 m=42 s=59
